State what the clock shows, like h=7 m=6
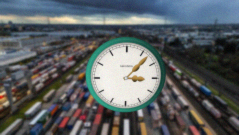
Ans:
h=3 m=7
